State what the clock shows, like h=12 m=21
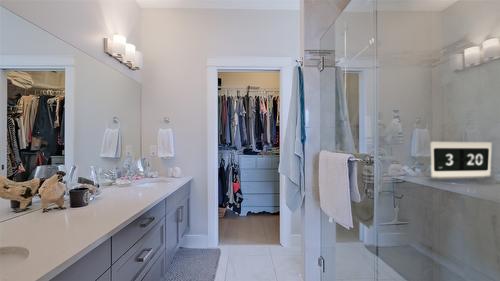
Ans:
h=3 m=20
